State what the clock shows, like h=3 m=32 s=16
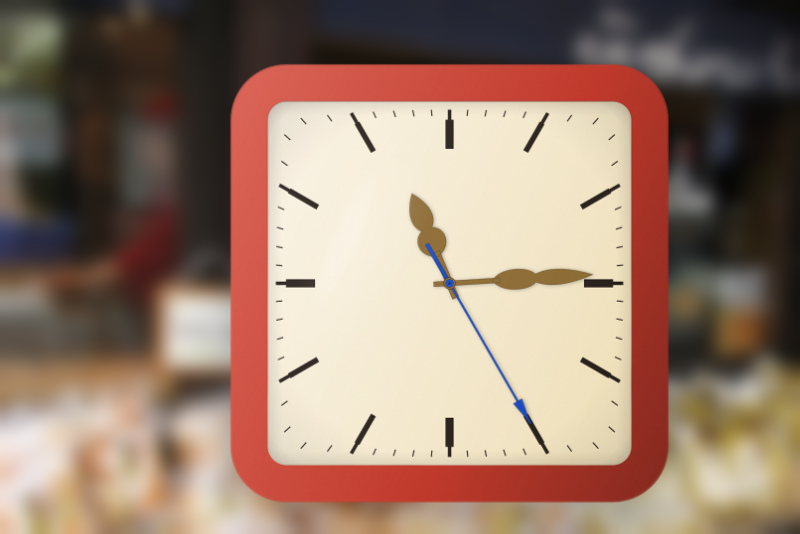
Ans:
h=11 m=14 s=25
